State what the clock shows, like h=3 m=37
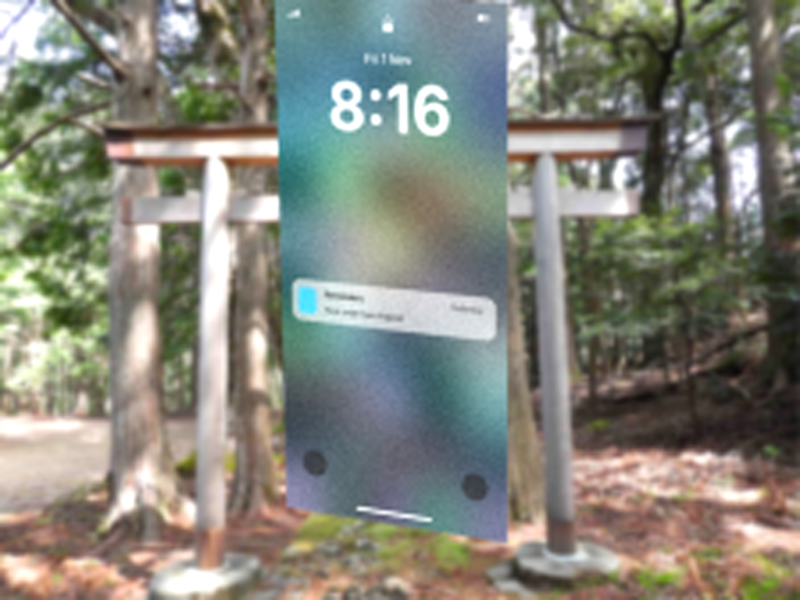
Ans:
h=8 m=16
